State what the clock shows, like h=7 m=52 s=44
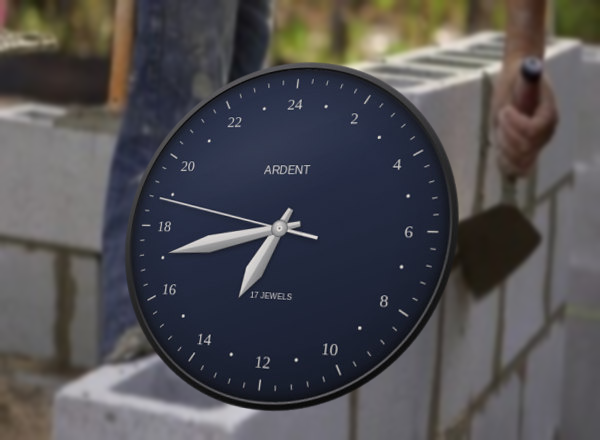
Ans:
h=13 m=42 s=47
